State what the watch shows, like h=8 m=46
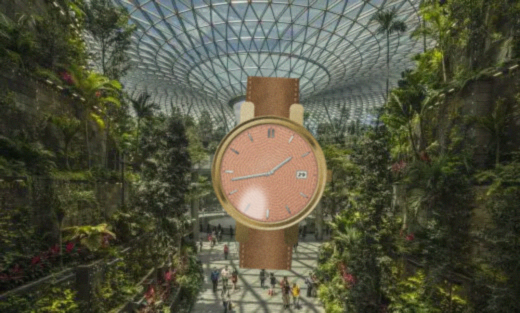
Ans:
h=1 m=43
